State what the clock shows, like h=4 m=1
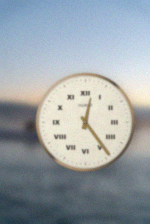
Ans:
h=12 m=24
